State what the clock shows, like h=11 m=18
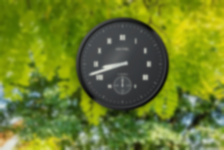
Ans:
h=8 m=42
